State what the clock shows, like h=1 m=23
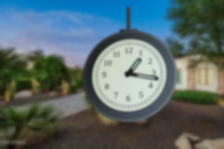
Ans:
h=1 m=17
